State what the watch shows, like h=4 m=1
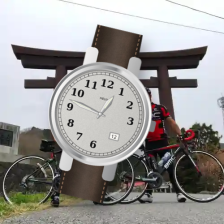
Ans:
h=12 m=47
